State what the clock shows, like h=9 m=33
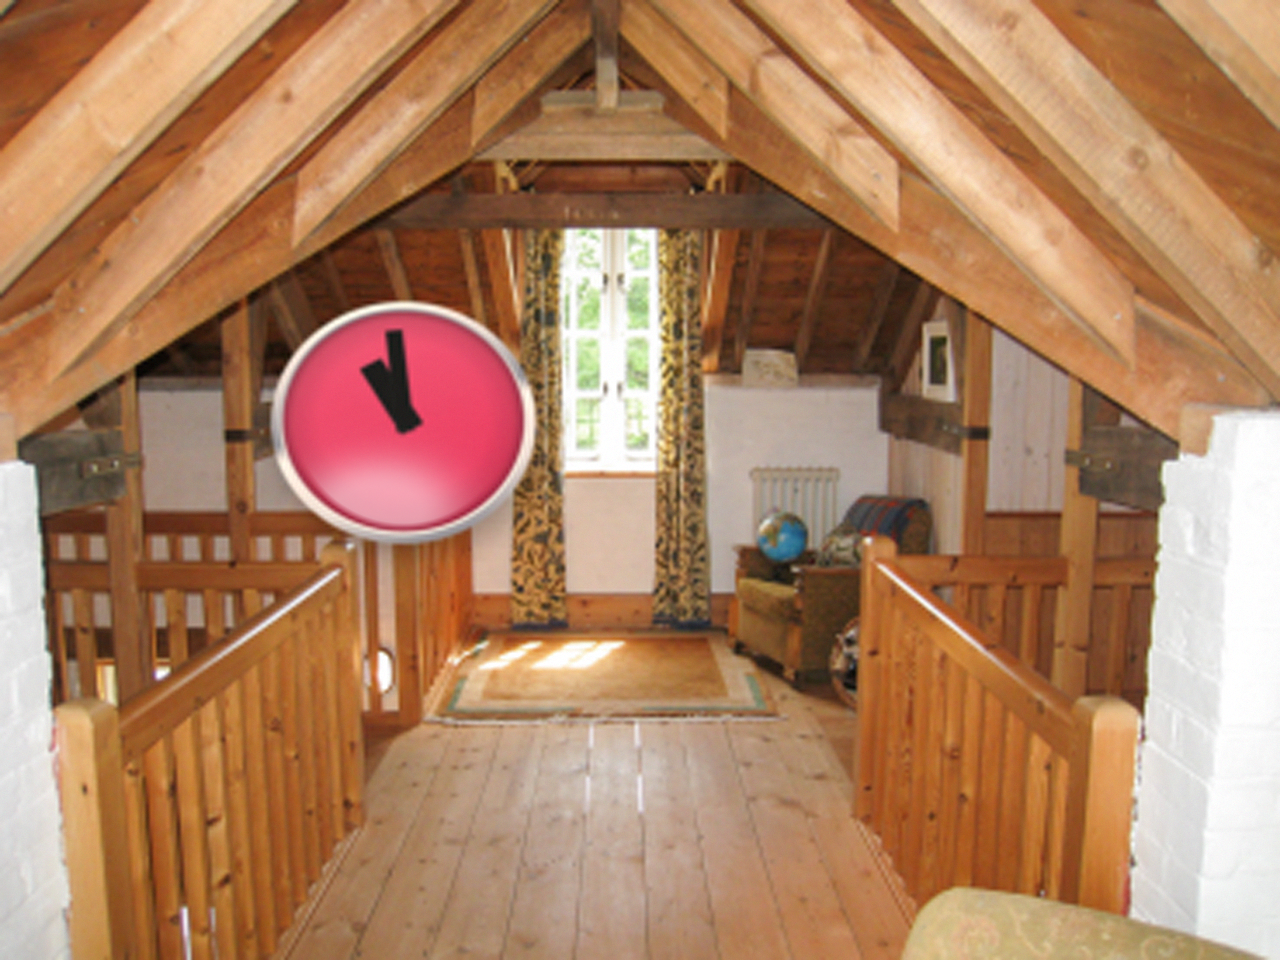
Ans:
h=10 m=59
